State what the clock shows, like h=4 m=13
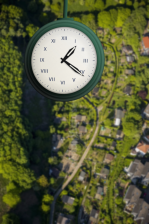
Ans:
h=1 m=21
